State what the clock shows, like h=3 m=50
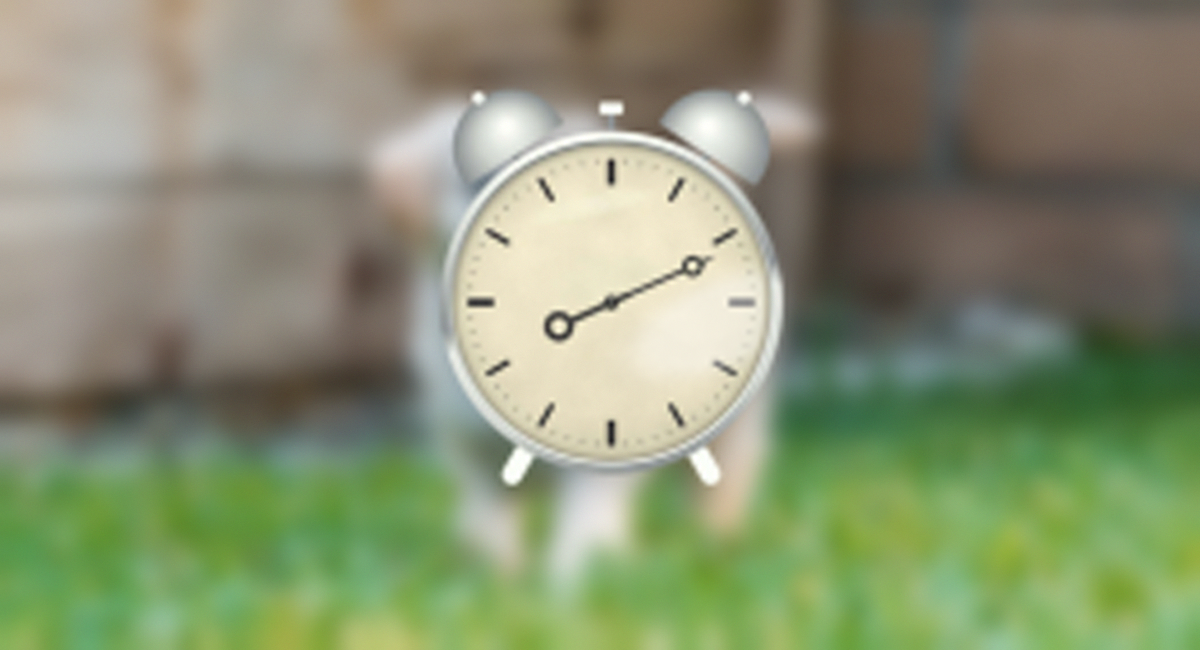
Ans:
h=8 m=11
